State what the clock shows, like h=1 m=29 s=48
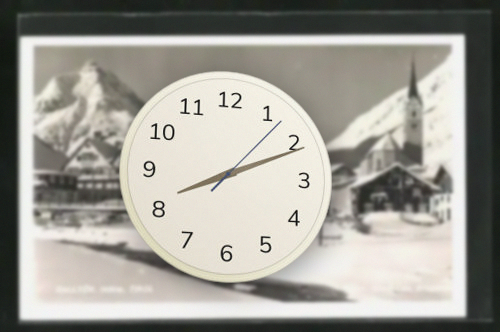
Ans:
h=8 m=11 s=7
